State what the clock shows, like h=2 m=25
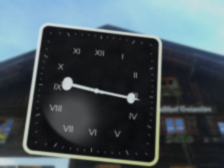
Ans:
h=9 m=16
